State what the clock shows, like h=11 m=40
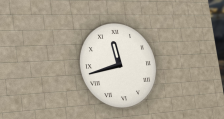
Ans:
h=11 m=43
